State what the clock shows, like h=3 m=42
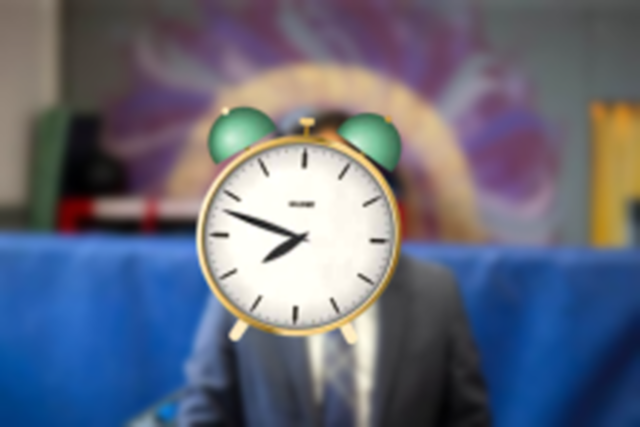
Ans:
h=7 m=48
